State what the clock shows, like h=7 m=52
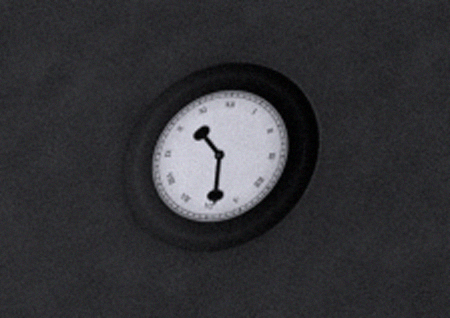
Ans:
h=10 m=29
